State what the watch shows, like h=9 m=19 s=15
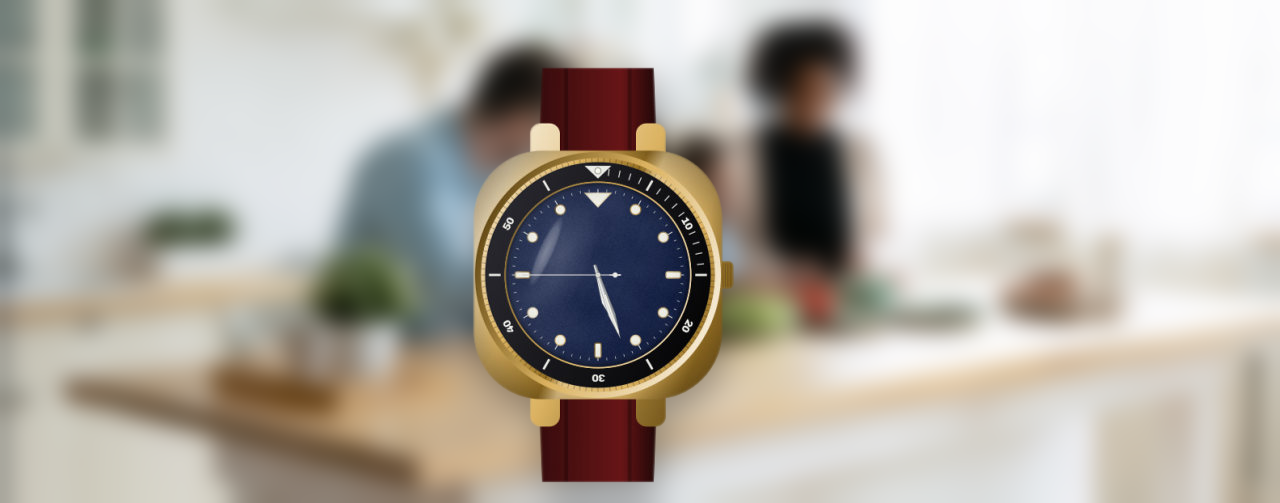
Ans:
h=5 m=26 s=45
